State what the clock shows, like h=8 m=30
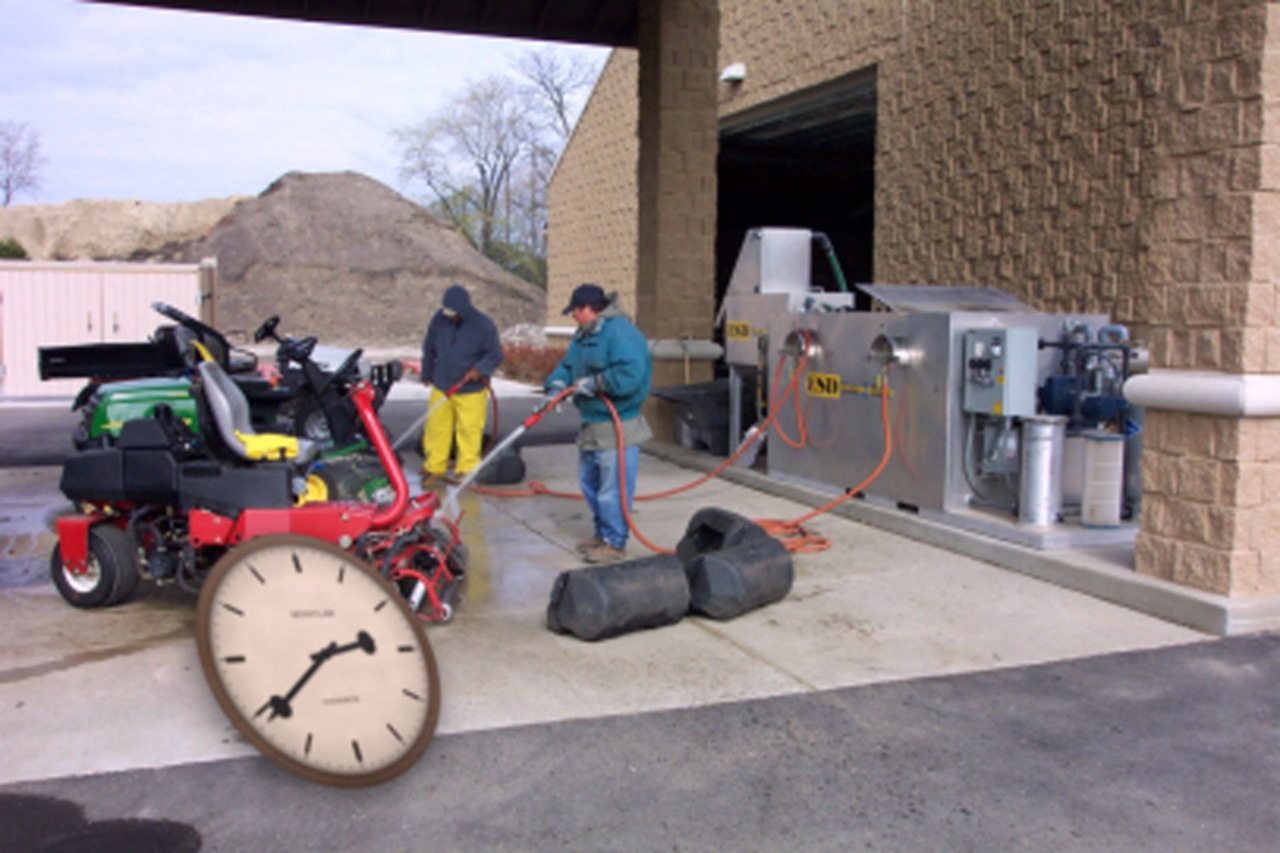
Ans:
h=2 m=39
